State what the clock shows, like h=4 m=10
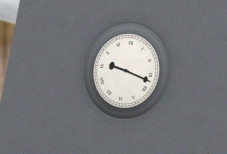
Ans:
h=9 m=17
